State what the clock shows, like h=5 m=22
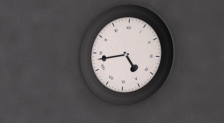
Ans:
h=4 m=43
